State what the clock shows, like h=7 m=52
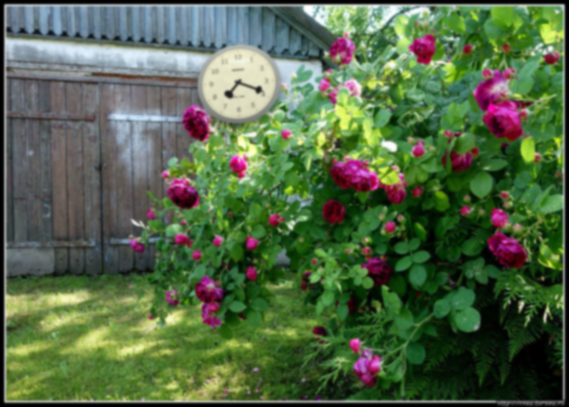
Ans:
h=7 m=19
